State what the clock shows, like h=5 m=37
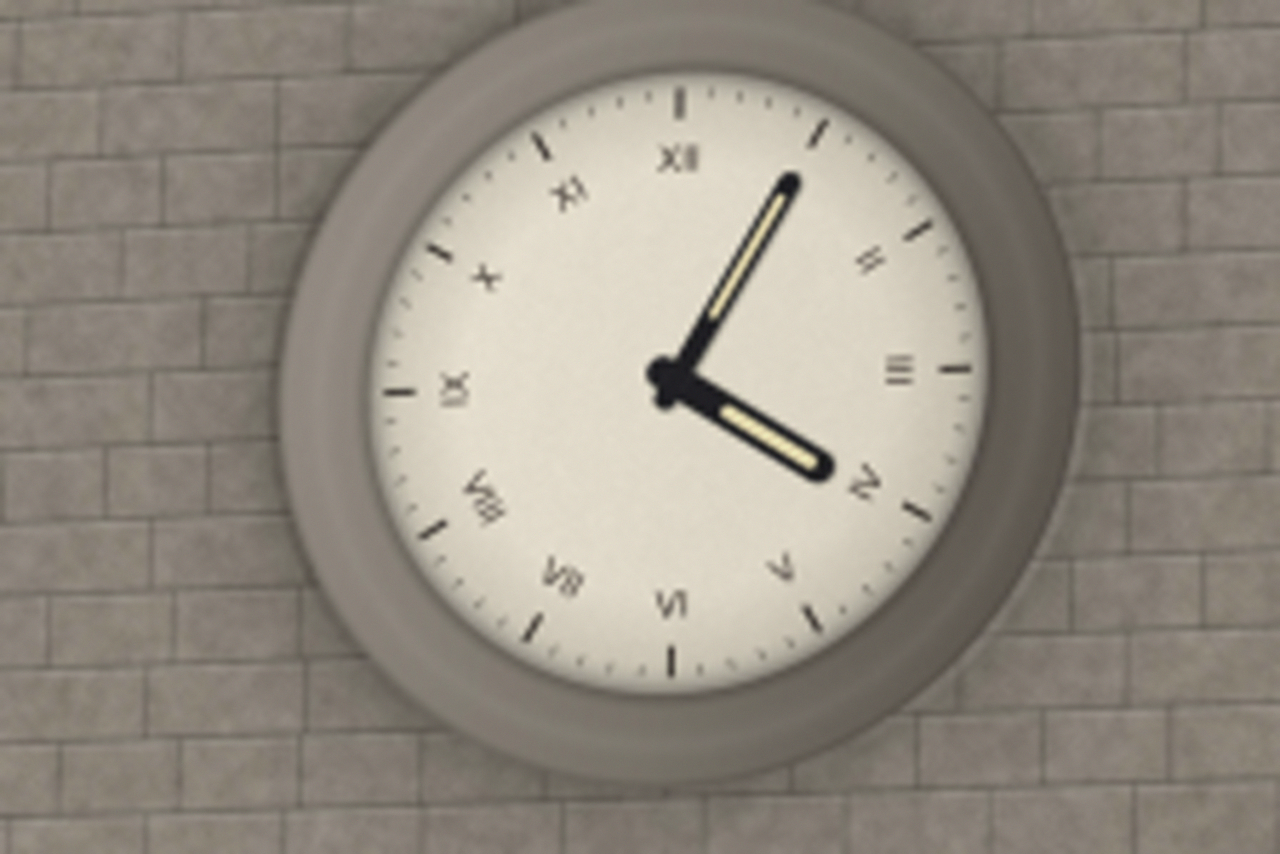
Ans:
h=4 m=5
